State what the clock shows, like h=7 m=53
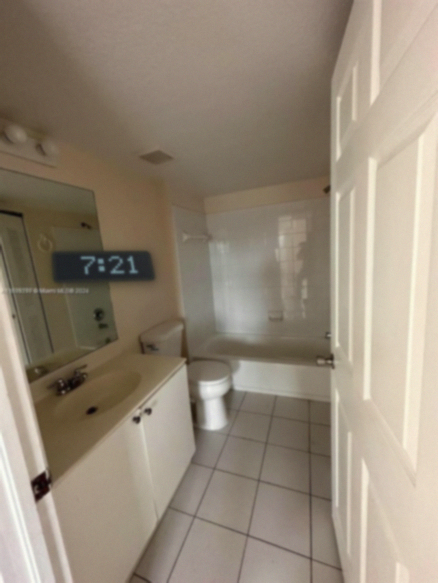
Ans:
h=7 m=21
